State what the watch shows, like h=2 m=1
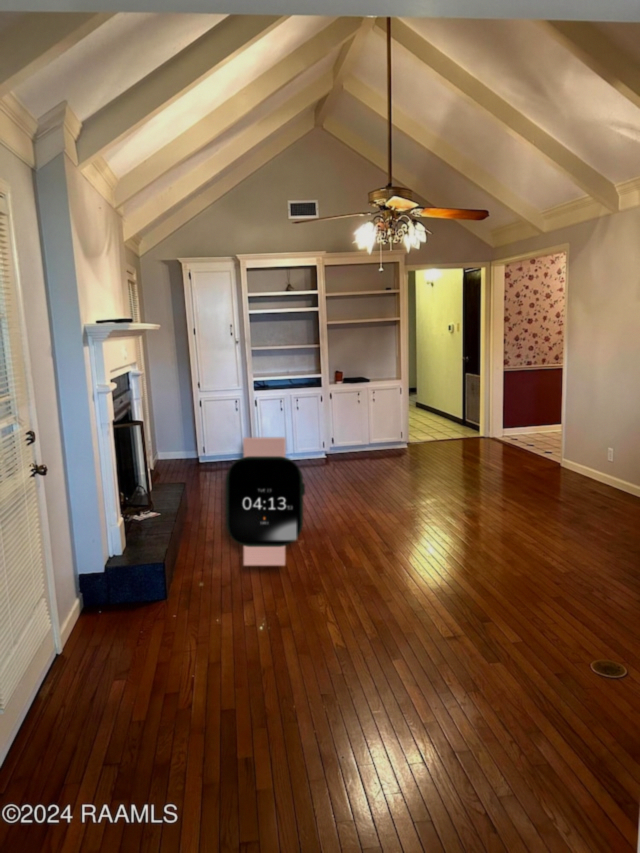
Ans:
h=4 m=13
